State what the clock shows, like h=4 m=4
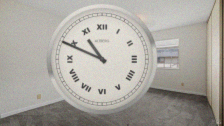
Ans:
h=10 m=49
